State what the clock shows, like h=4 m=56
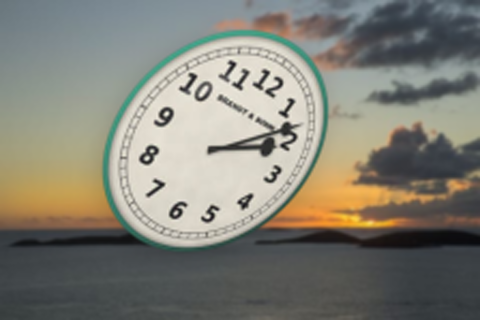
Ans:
h=2 m=8
